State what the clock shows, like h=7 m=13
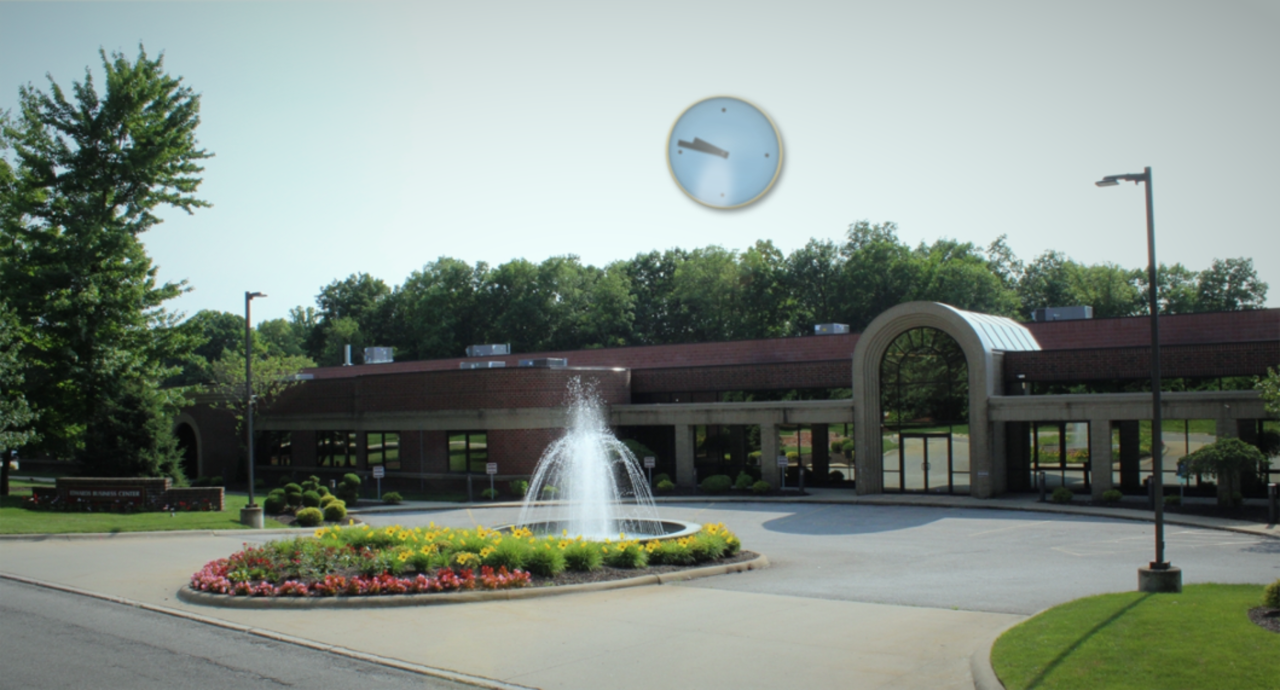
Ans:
h=9 m=47
